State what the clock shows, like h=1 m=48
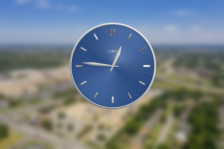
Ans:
h=12 m=46
